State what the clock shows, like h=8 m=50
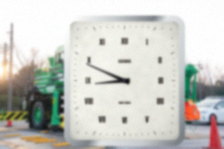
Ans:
h=8 m=49
